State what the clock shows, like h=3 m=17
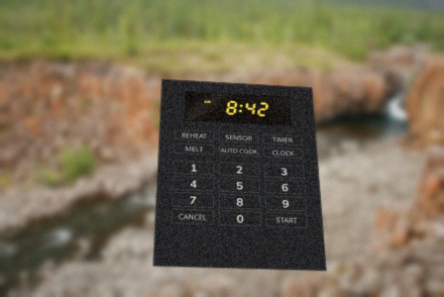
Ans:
h=8 m=42
